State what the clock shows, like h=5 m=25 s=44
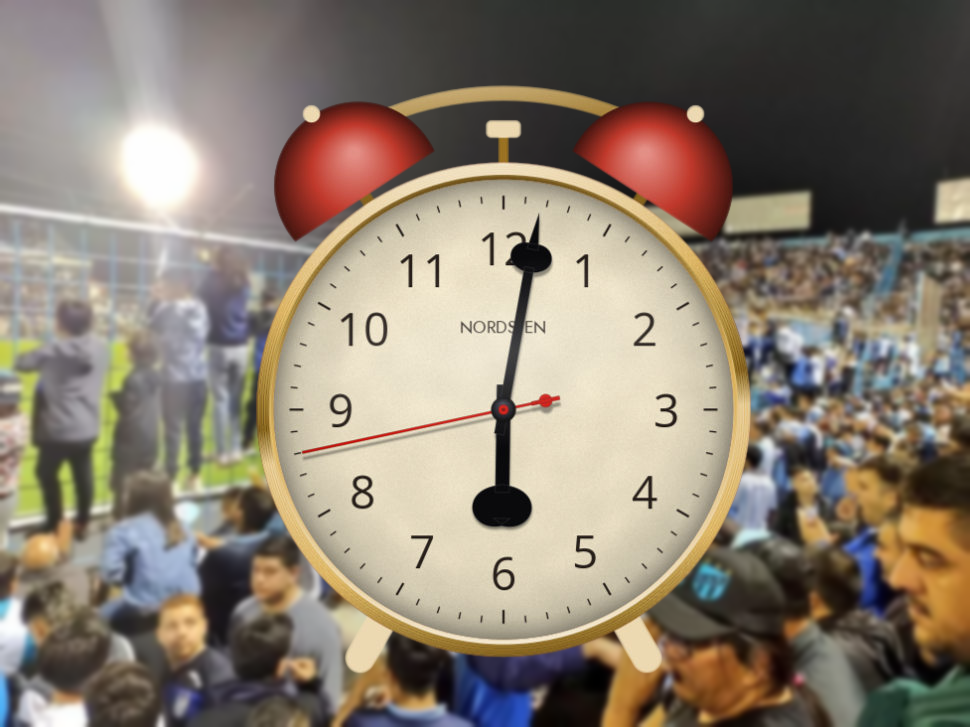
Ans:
h=6 m=1 s=43
